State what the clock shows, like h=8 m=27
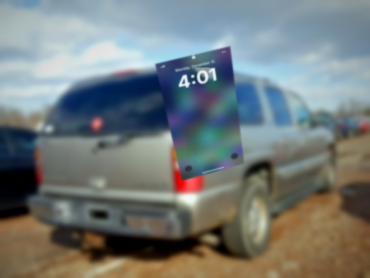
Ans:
h=4 m=1
